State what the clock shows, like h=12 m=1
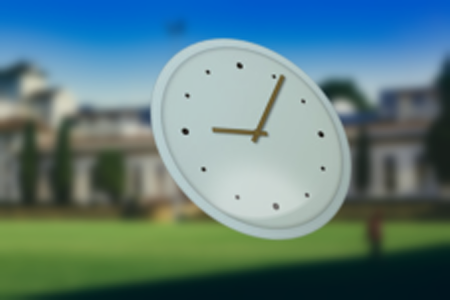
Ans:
h=9 m=6
